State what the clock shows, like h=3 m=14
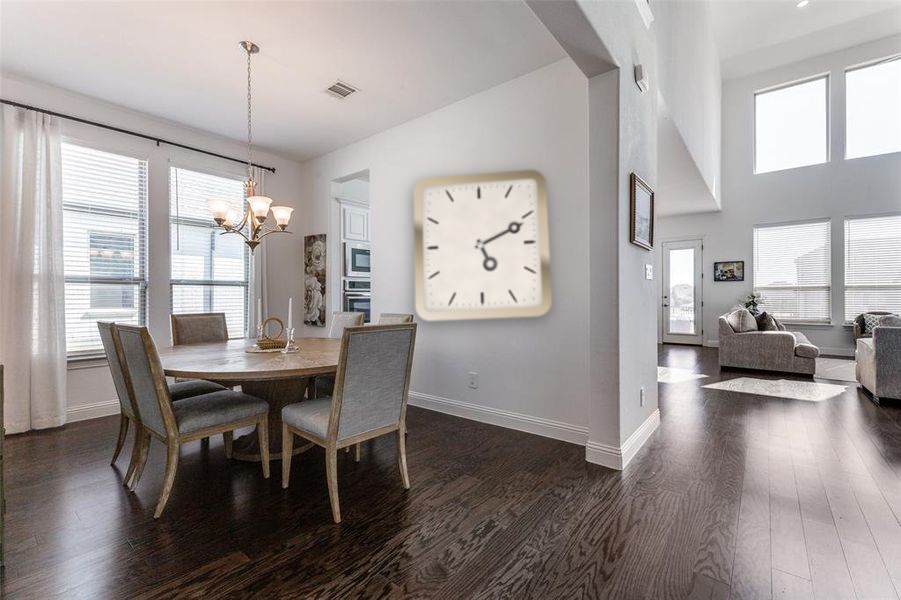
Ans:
h=5 m=11
